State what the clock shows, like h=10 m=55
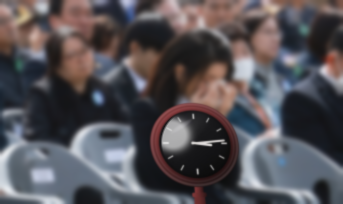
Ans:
h=3 m=14
